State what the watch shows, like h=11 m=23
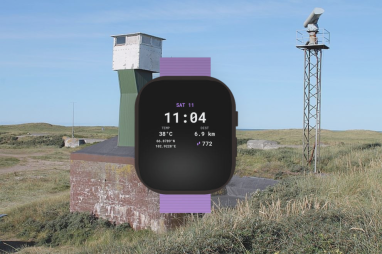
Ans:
h=11 m=4
